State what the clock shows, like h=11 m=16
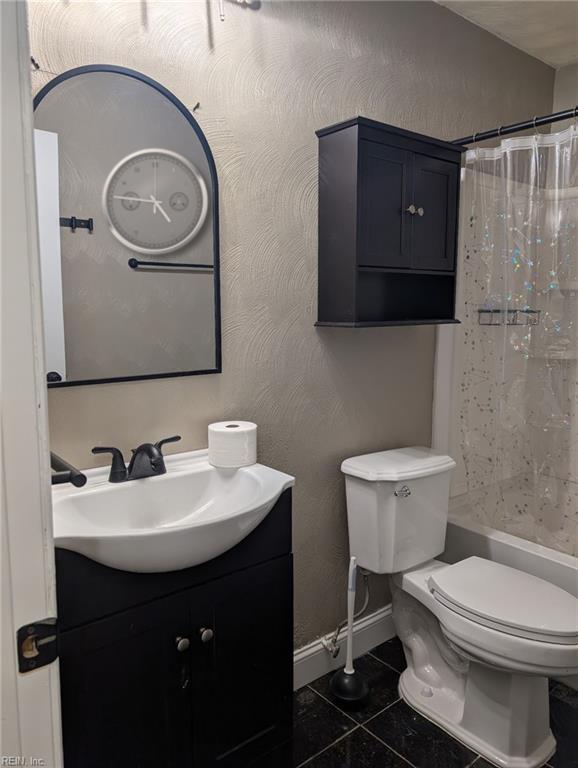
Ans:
h=4 m=46
